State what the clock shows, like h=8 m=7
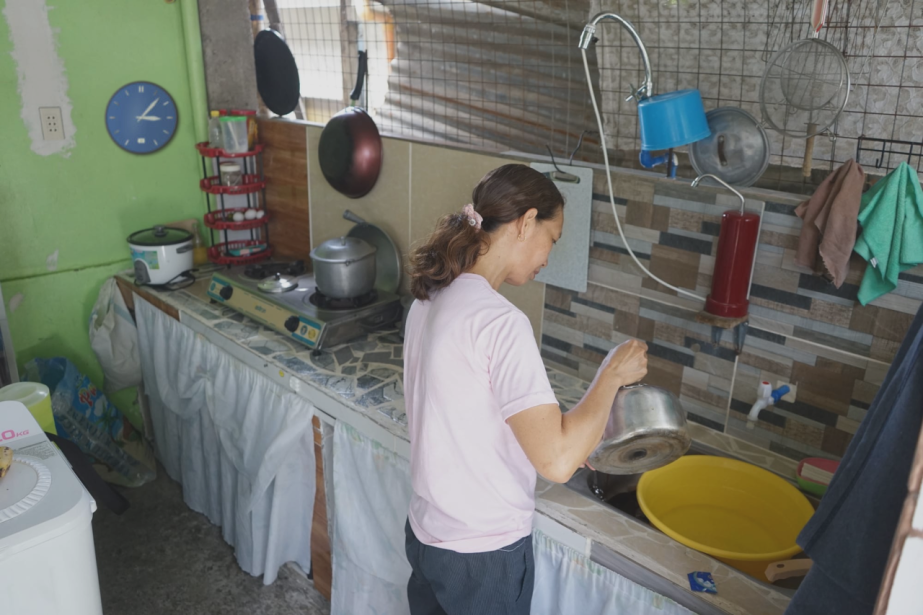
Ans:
h=3 m=7
